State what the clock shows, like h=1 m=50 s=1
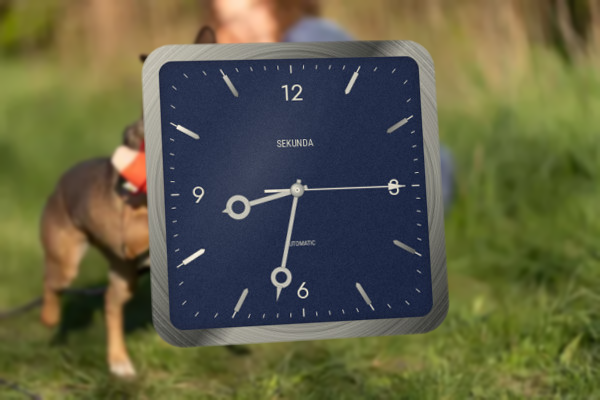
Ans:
h=8 m=32 s=15
